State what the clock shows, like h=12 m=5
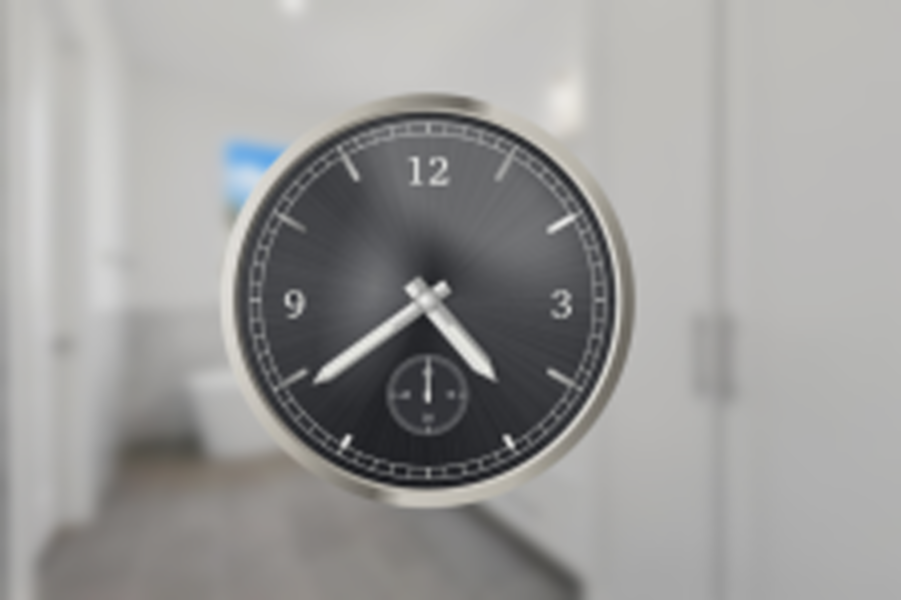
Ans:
h=4 m=39
